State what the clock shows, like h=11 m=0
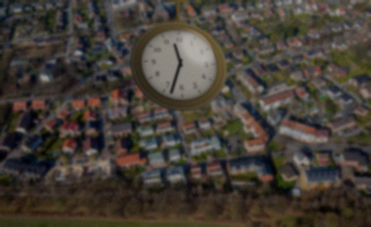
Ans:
h=11 m=33
